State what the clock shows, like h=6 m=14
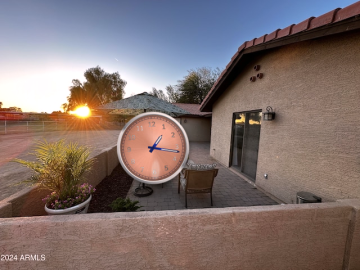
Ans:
h=1 m=17
